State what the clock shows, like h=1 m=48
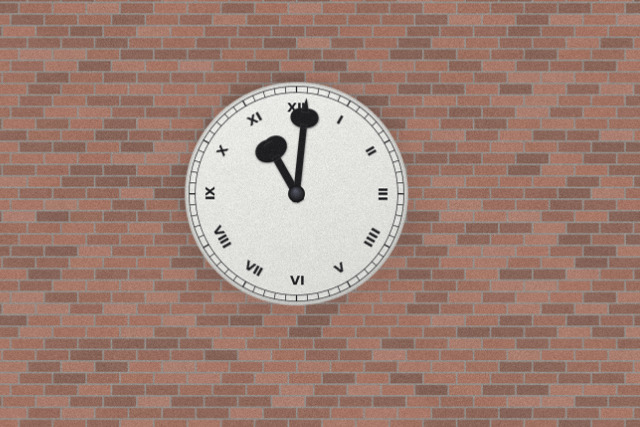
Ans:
h=11 m=1
